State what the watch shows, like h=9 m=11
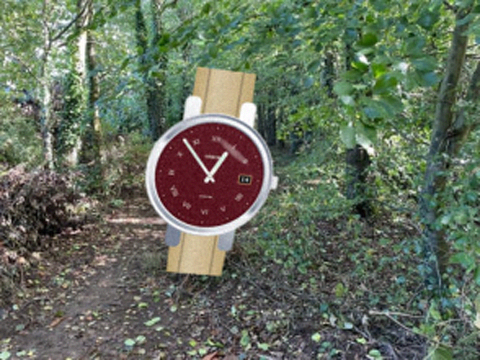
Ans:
h=12 m=53
